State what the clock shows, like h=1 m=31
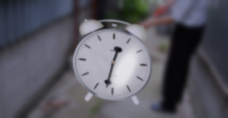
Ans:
h=12 m=32
